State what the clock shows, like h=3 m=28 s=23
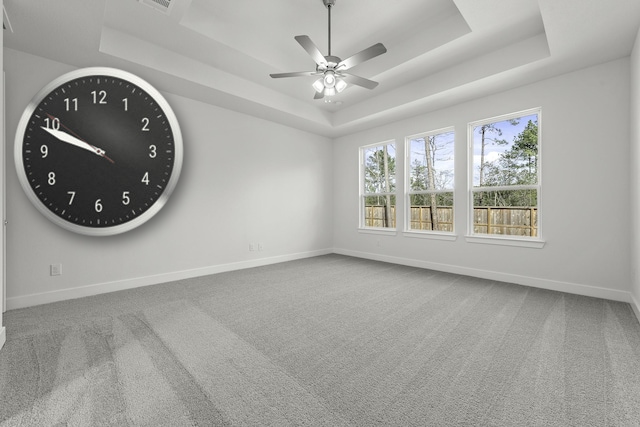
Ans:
h=9 m=48 s=51
